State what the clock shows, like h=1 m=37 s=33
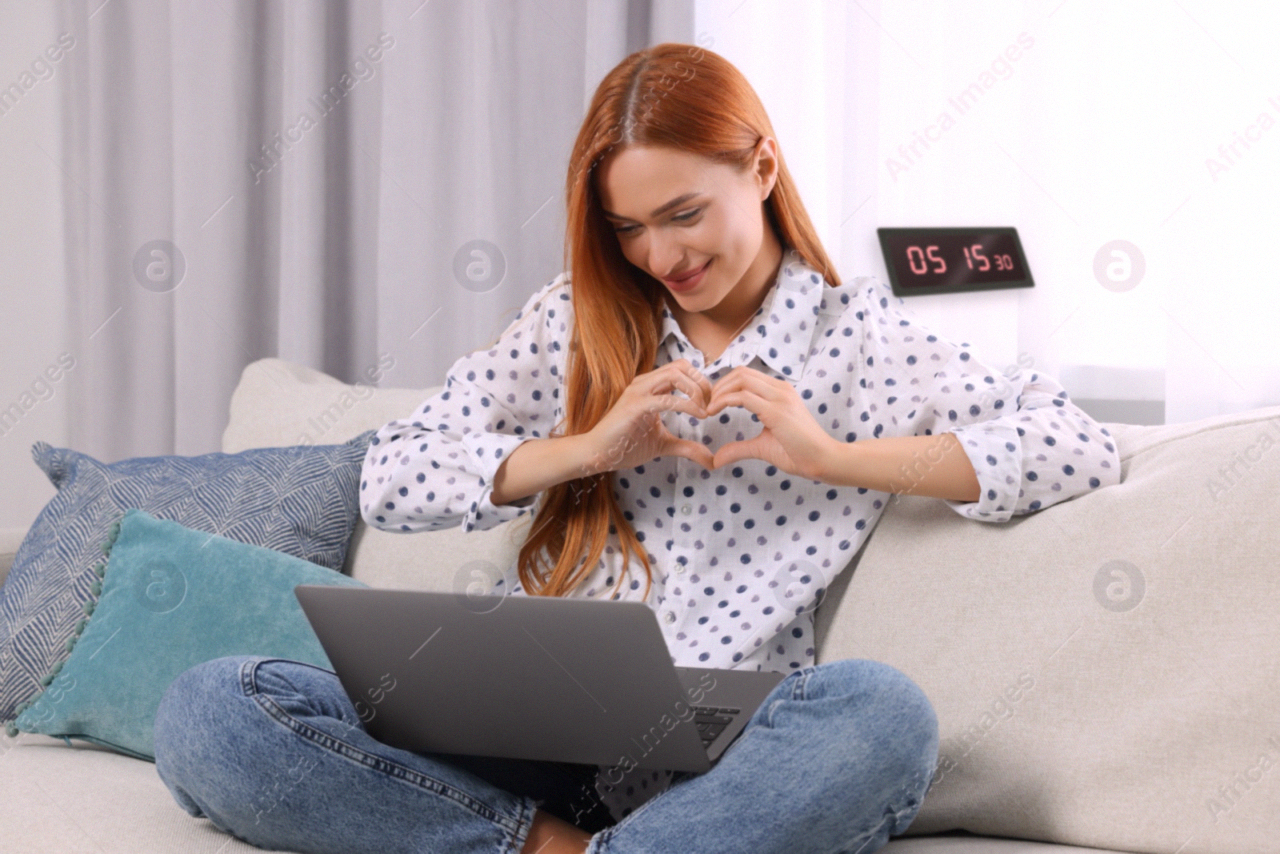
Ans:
h=5 m=15 s=30
